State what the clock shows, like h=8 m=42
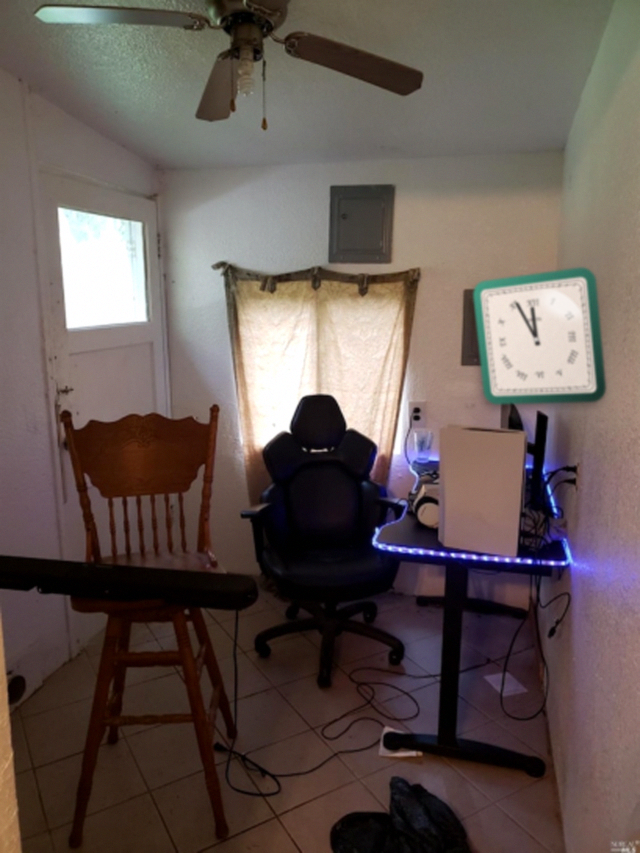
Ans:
h=11 m=56
